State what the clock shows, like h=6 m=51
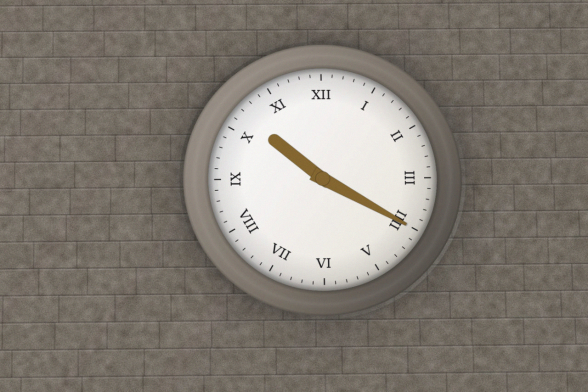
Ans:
h=10 m=20
